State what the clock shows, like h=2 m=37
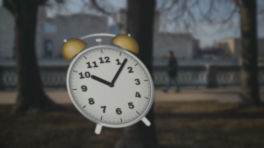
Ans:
h=10 m=7
